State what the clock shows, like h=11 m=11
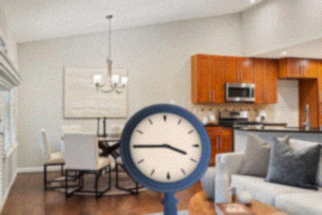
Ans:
h=3 m=45
